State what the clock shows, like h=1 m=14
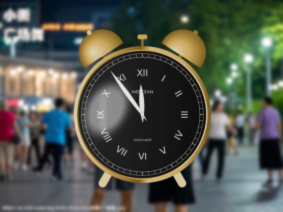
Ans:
h=11 m=54
